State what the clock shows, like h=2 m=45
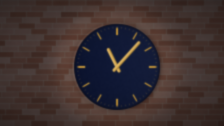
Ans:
h=11 m=7
